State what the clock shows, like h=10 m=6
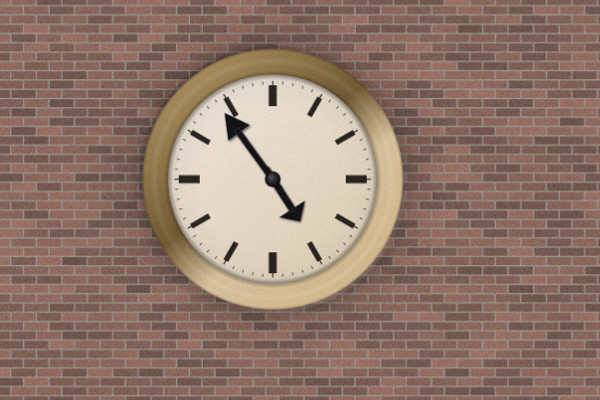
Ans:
h=4 m=54
